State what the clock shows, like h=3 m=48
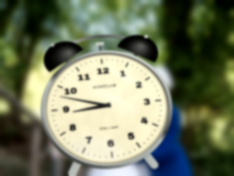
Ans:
h=8 m=48
